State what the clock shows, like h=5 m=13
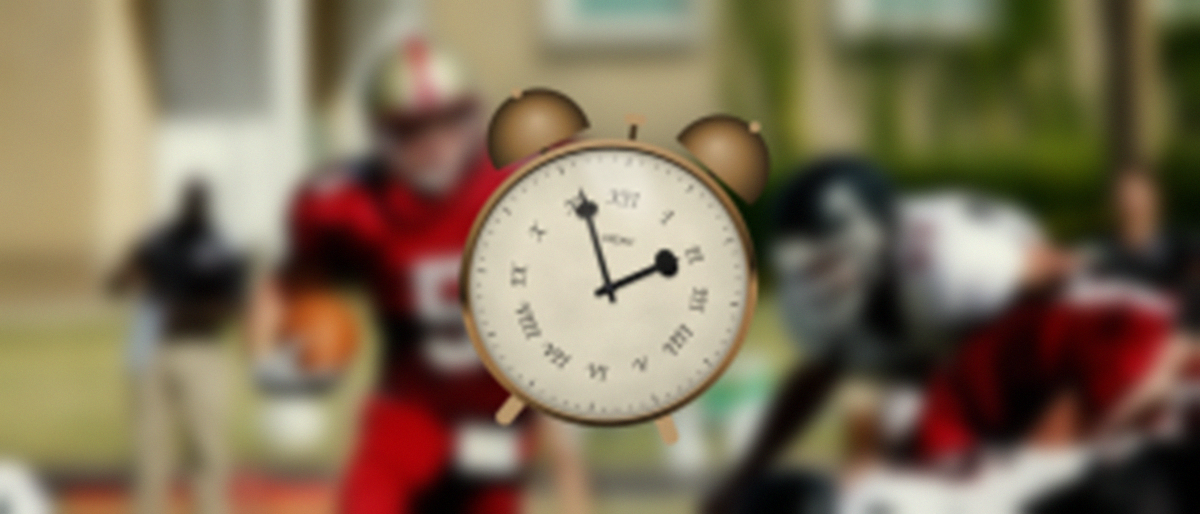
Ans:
h=1 m=56
